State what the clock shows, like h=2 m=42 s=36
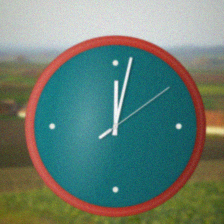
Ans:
h=12 m=2 s=9
